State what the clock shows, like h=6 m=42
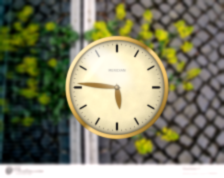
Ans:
h=5 m=46
